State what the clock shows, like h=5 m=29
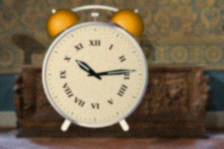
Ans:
h=10 m=14
